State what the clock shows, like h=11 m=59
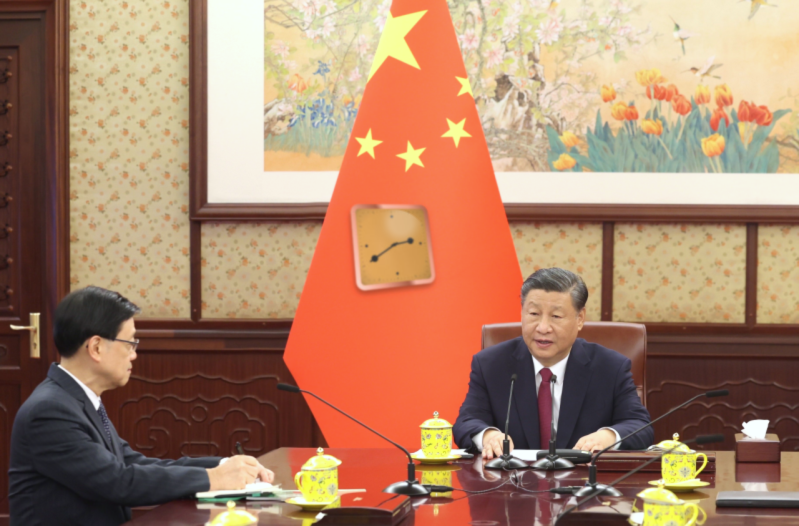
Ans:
h=2 m=40
